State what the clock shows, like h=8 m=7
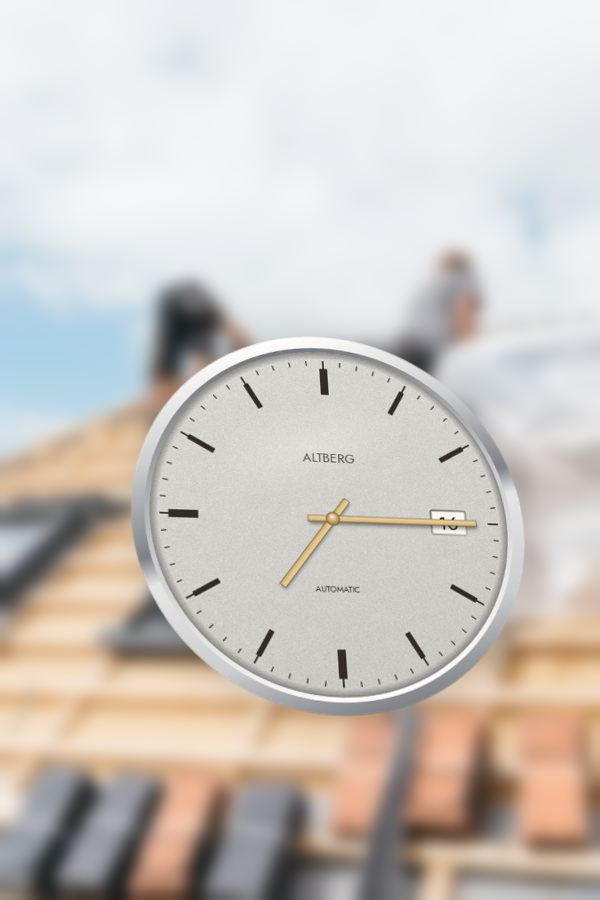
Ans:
h=7 m=15
